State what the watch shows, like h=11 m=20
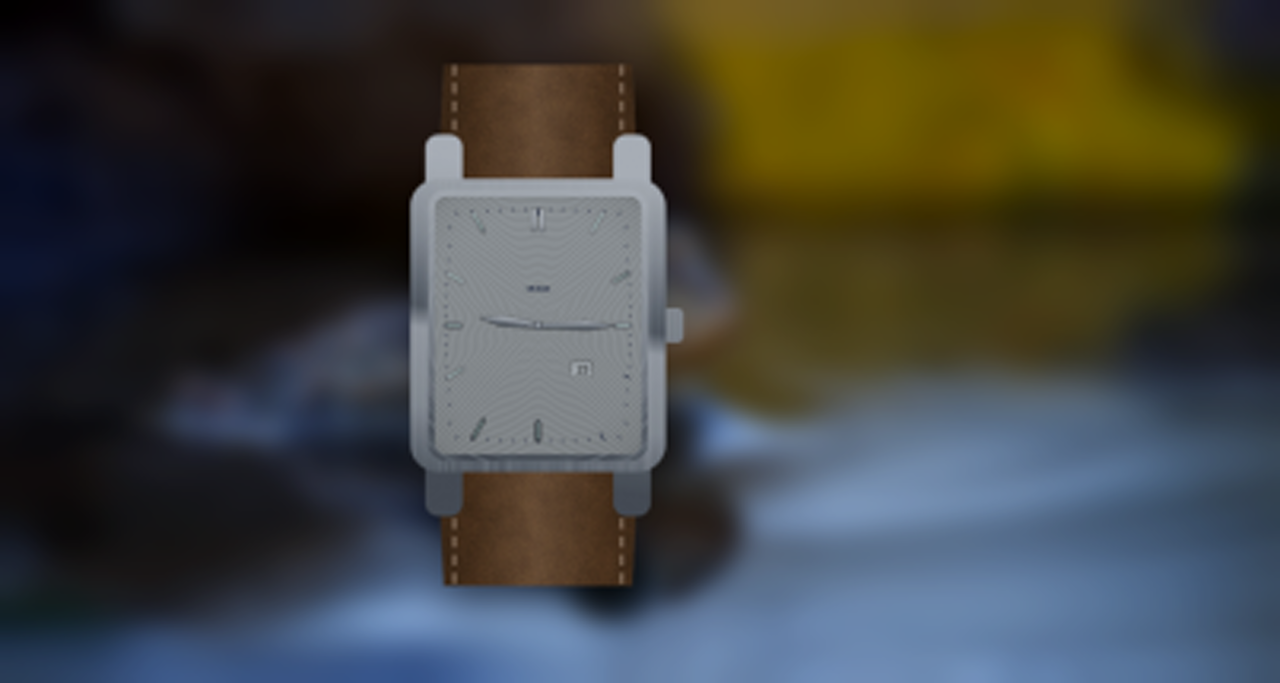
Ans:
h=9 m=15
